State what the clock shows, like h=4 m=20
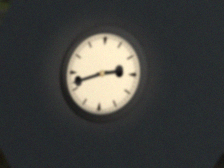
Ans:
h=2 m=42
